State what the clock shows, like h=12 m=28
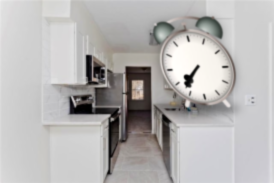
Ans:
h=7 m=37
